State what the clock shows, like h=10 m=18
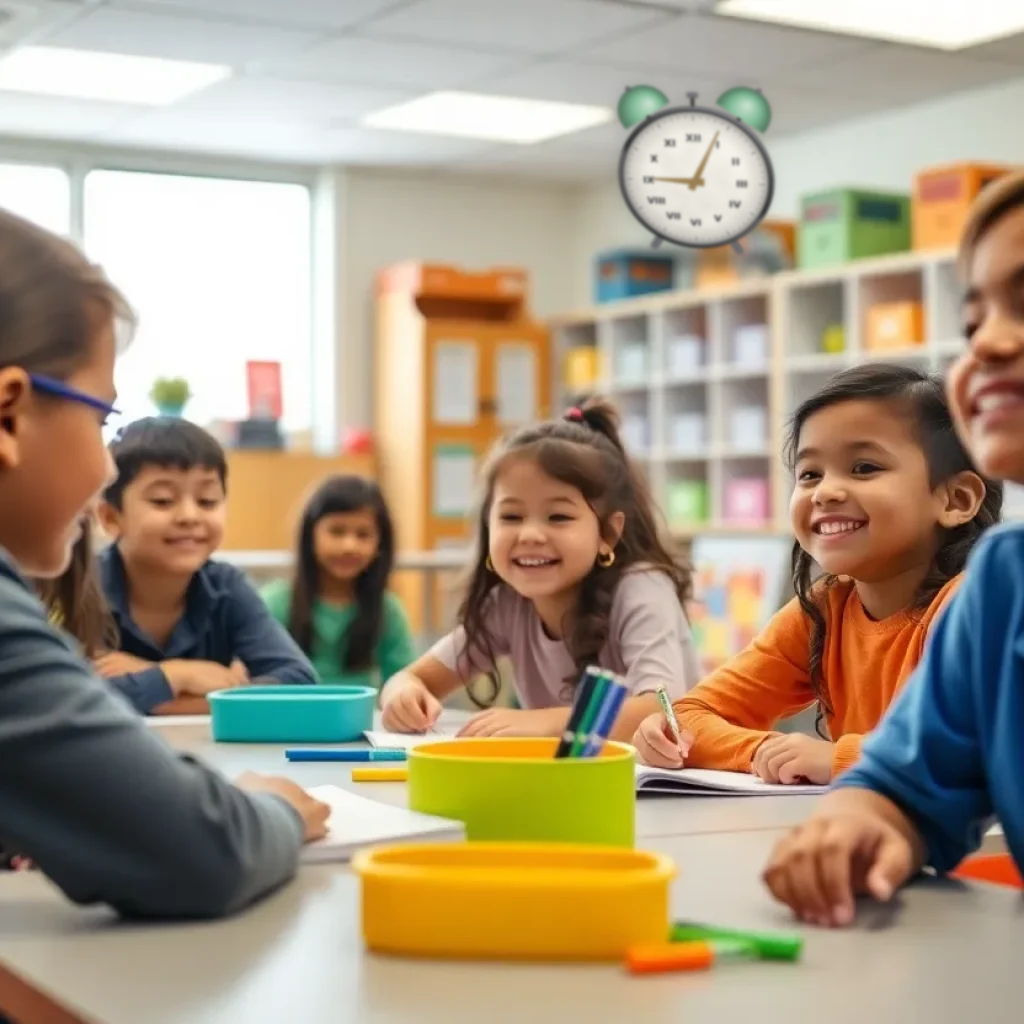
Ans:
h=9 m=4
